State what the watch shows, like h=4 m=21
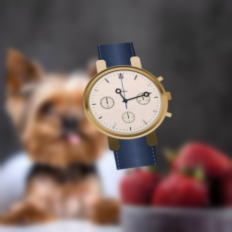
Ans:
h=11 m=13
